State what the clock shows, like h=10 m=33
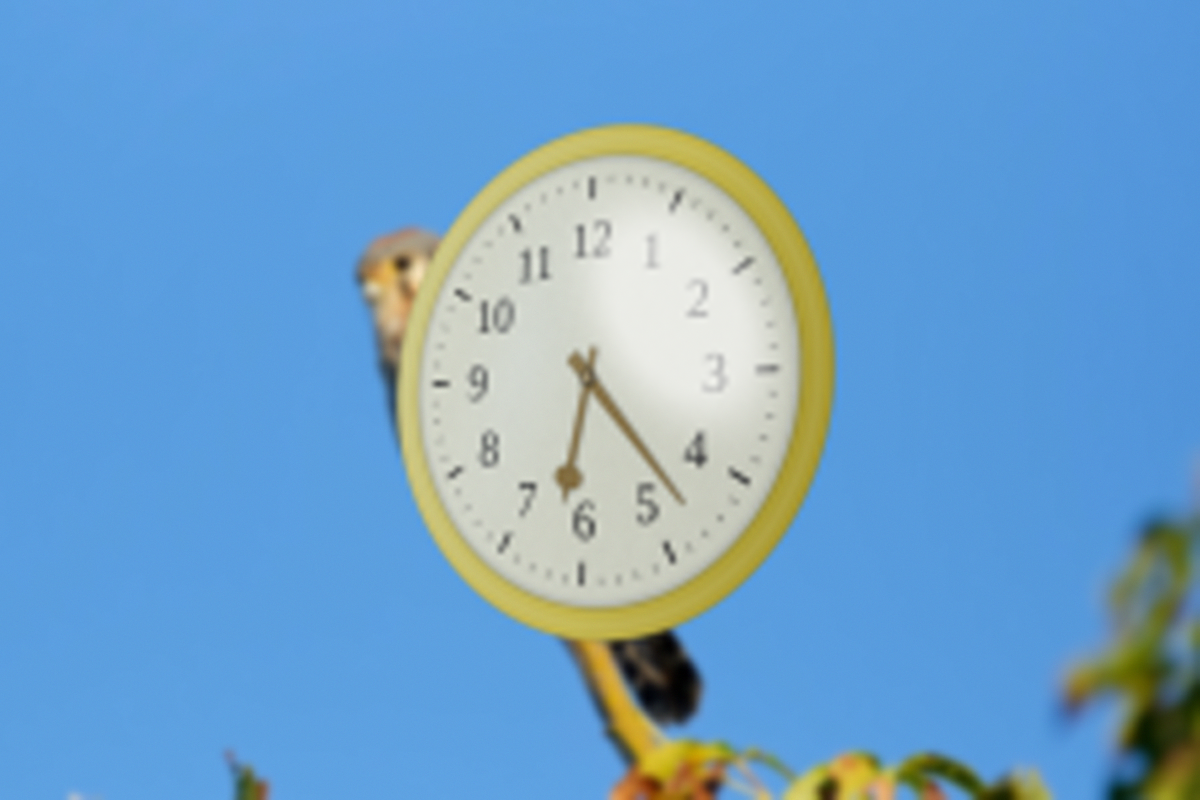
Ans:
h=6 m=23
